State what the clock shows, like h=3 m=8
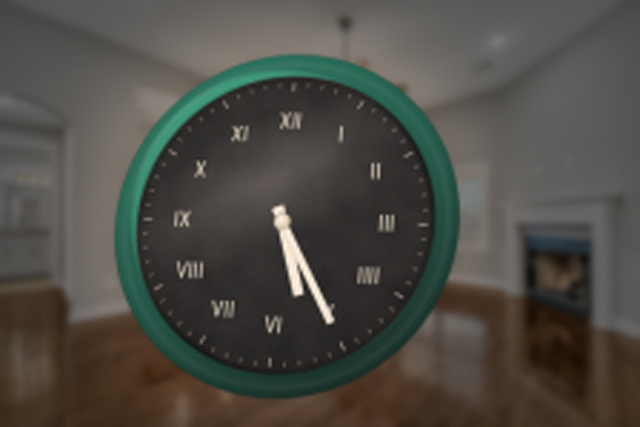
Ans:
h=5 m=25
